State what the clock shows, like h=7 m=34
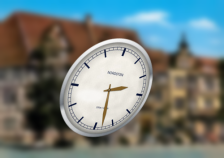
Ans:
h=2 m=28
